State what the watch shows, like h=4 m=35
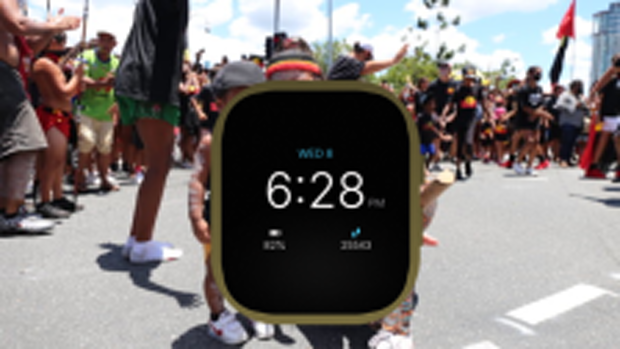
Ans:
h=6 m=28
